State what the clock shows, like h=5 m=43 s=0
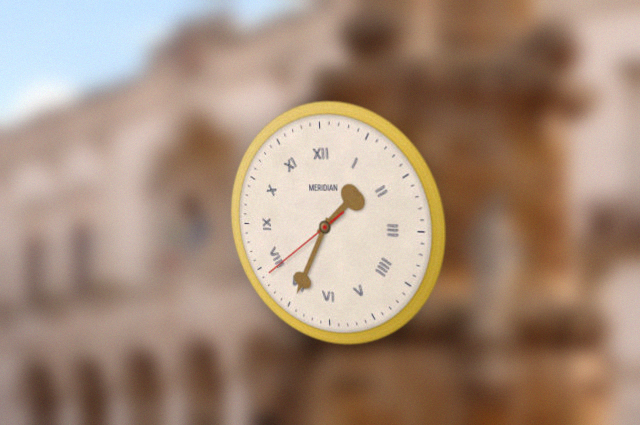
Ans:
h=1 m=34 s=39
